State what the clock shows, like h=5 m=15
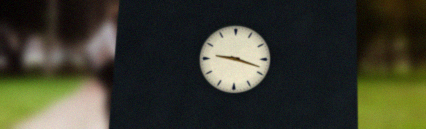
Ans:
h=9 m=18
